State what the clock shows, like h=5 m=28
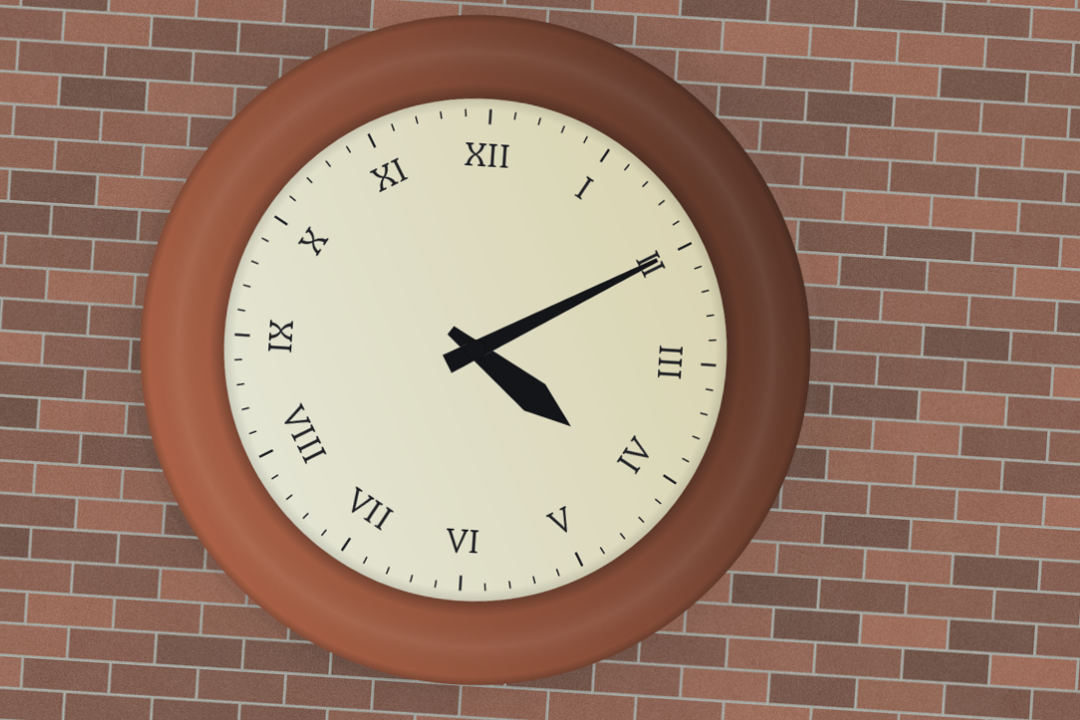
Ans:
h=4 m=10
